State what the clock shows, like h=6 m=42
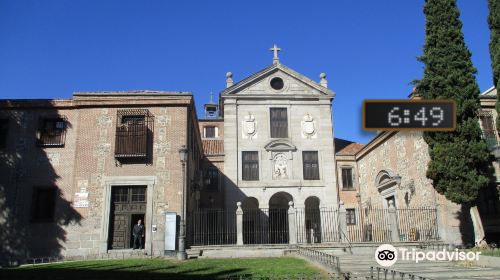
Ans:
h=6 m=49
